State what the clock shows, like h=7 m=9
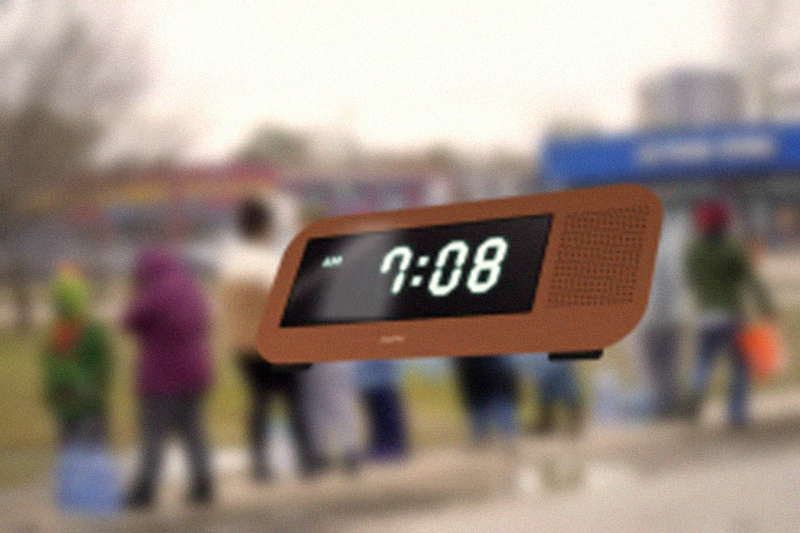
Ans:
h=7 m=8
